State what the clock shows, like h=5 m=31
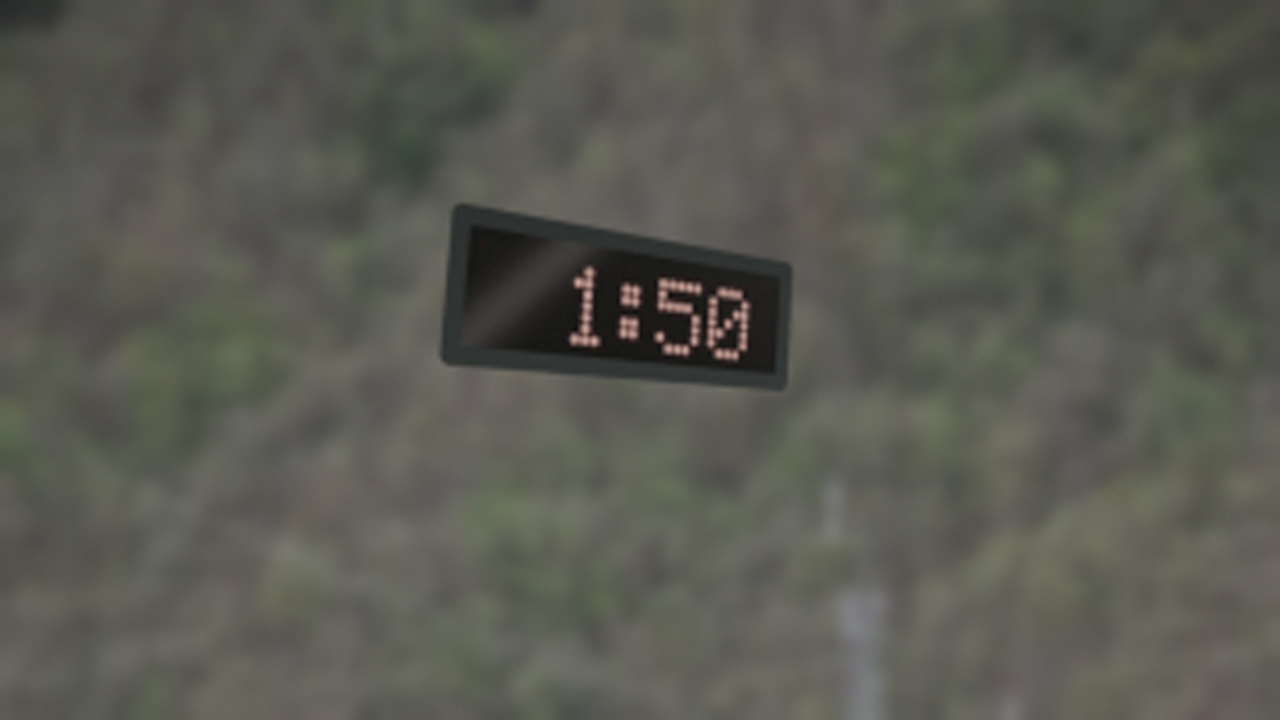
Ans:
h=1 m=50
